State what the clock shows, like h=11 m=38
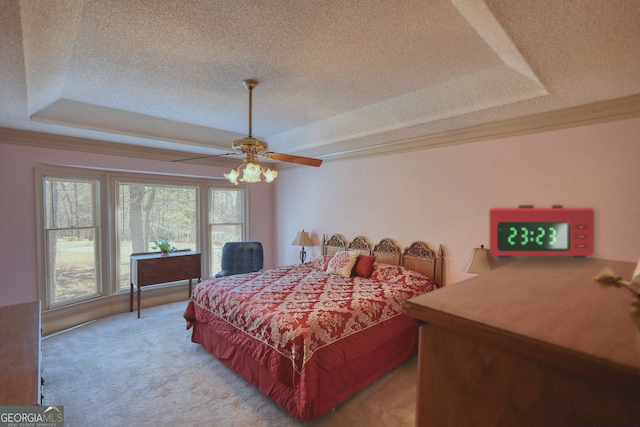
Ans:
h=23 m=23
